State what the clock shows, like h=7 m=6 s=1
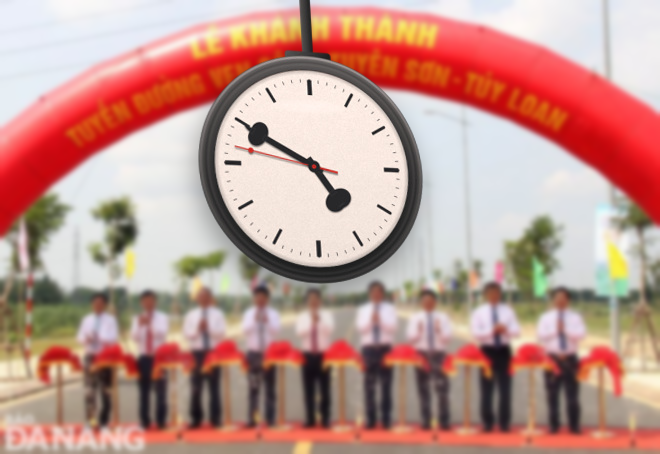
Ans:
h=4 m=49 s=47
